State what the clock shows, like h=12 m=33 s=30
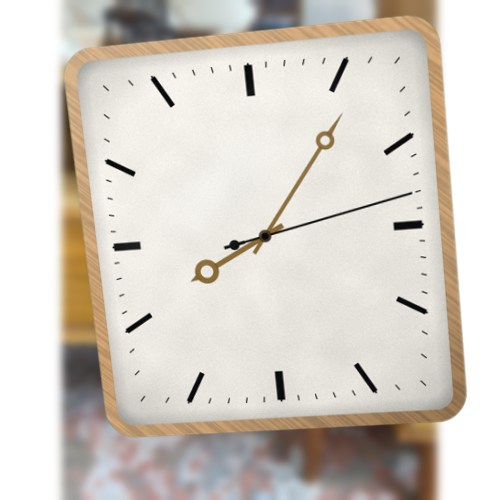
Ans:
h=8 m=6 s=13
